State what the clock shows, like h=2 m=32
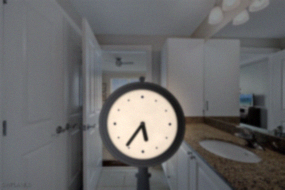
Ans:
h=5 m=36
